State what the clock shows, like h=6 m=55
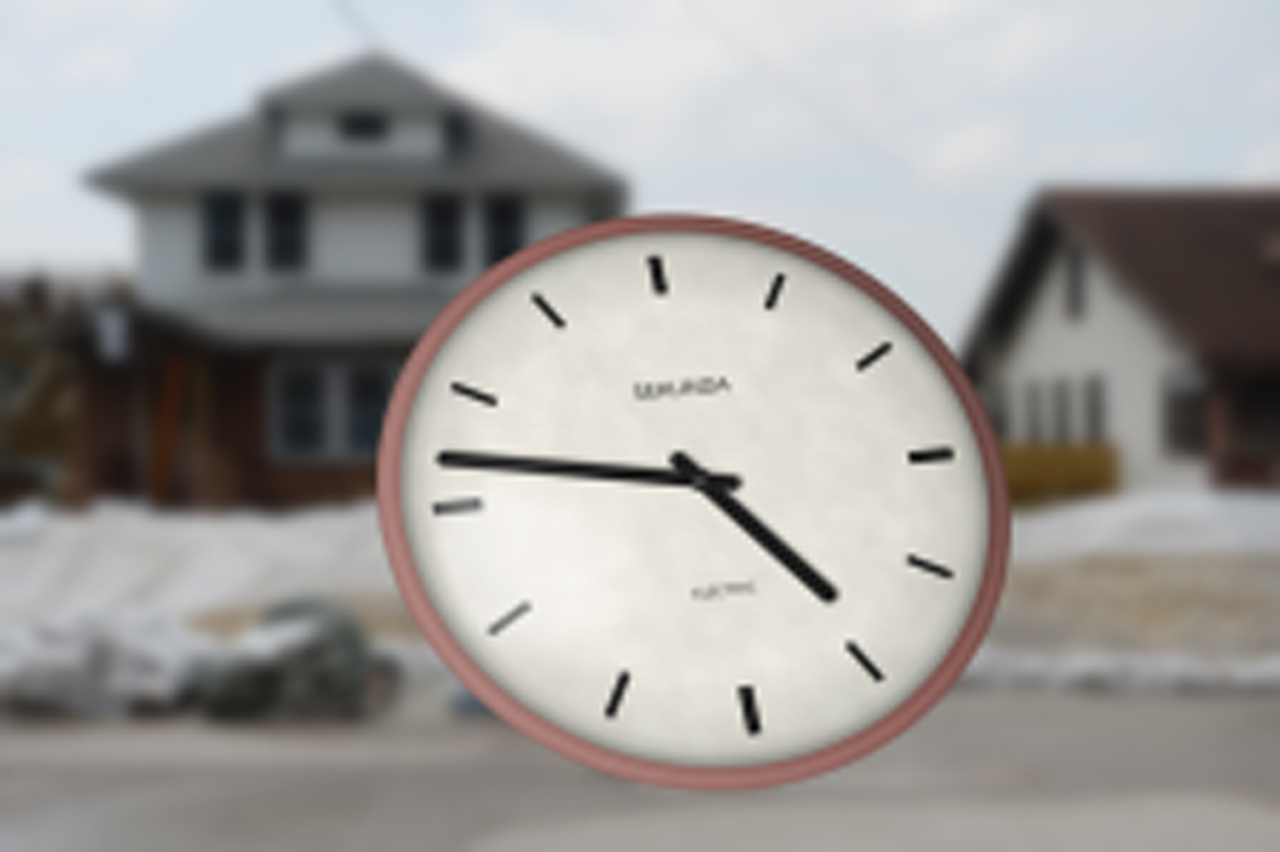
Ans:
h=4 m=47
